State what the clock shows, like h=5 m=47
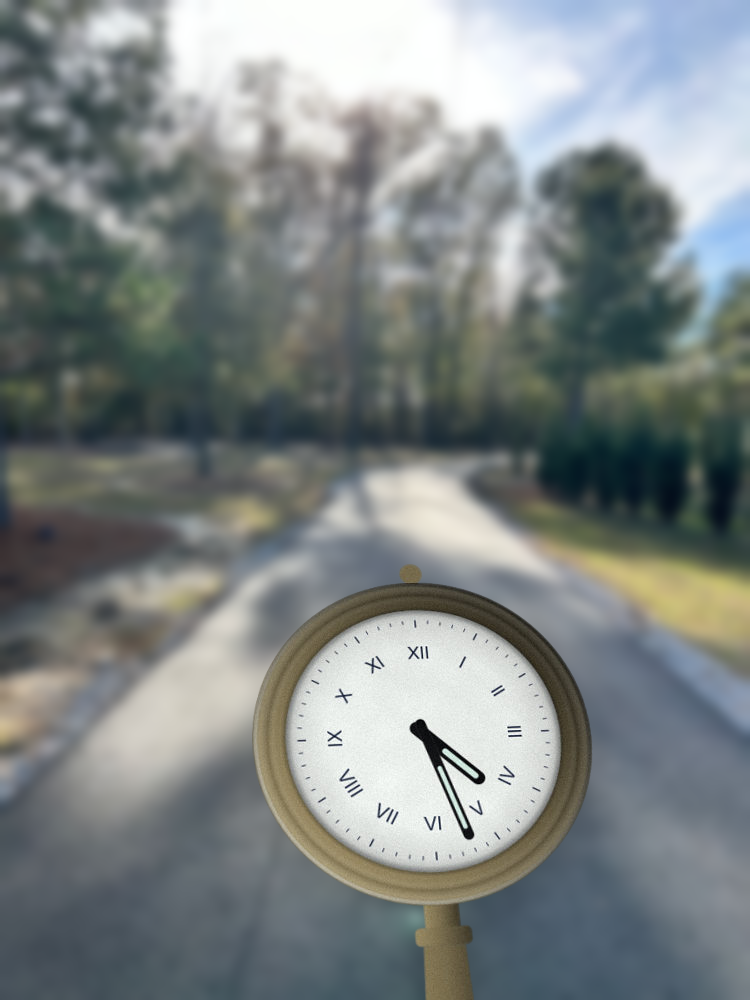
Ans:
h=4 m=27
